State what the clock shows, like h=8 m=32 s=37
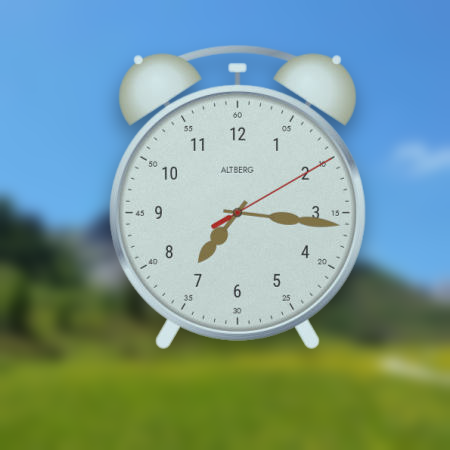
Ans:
h=7 m=16 s=10
